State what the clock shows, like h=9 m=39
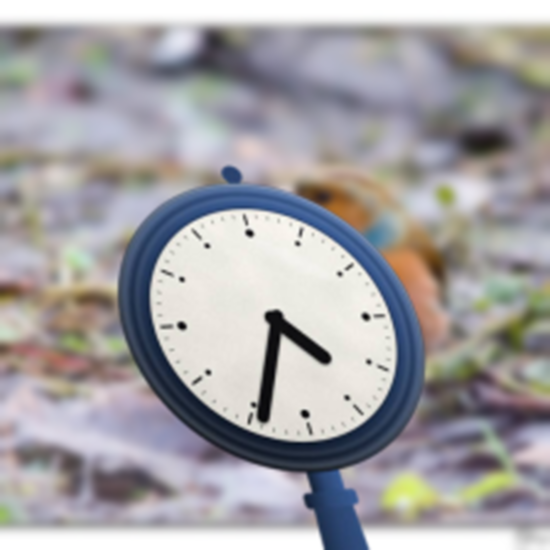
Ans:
h=4 m=34
